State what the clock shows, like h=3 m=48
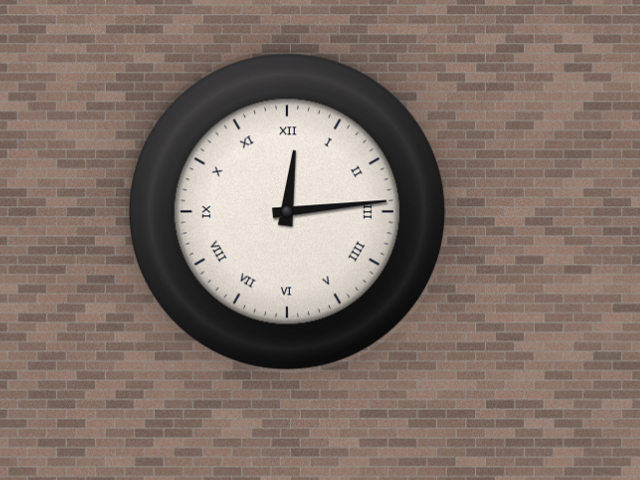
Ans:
h=12 m=14
